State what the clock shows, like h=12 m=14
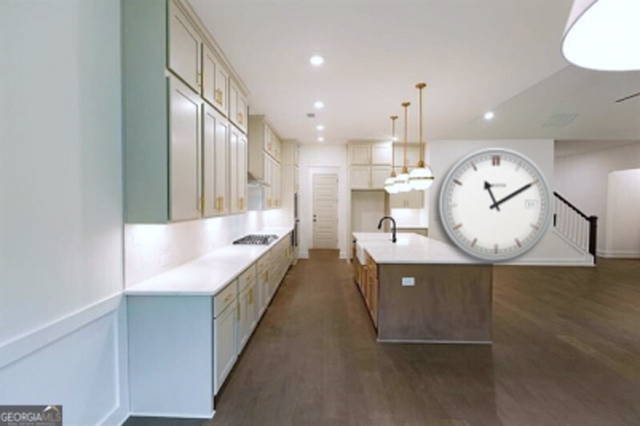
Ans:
h=11 m=10
